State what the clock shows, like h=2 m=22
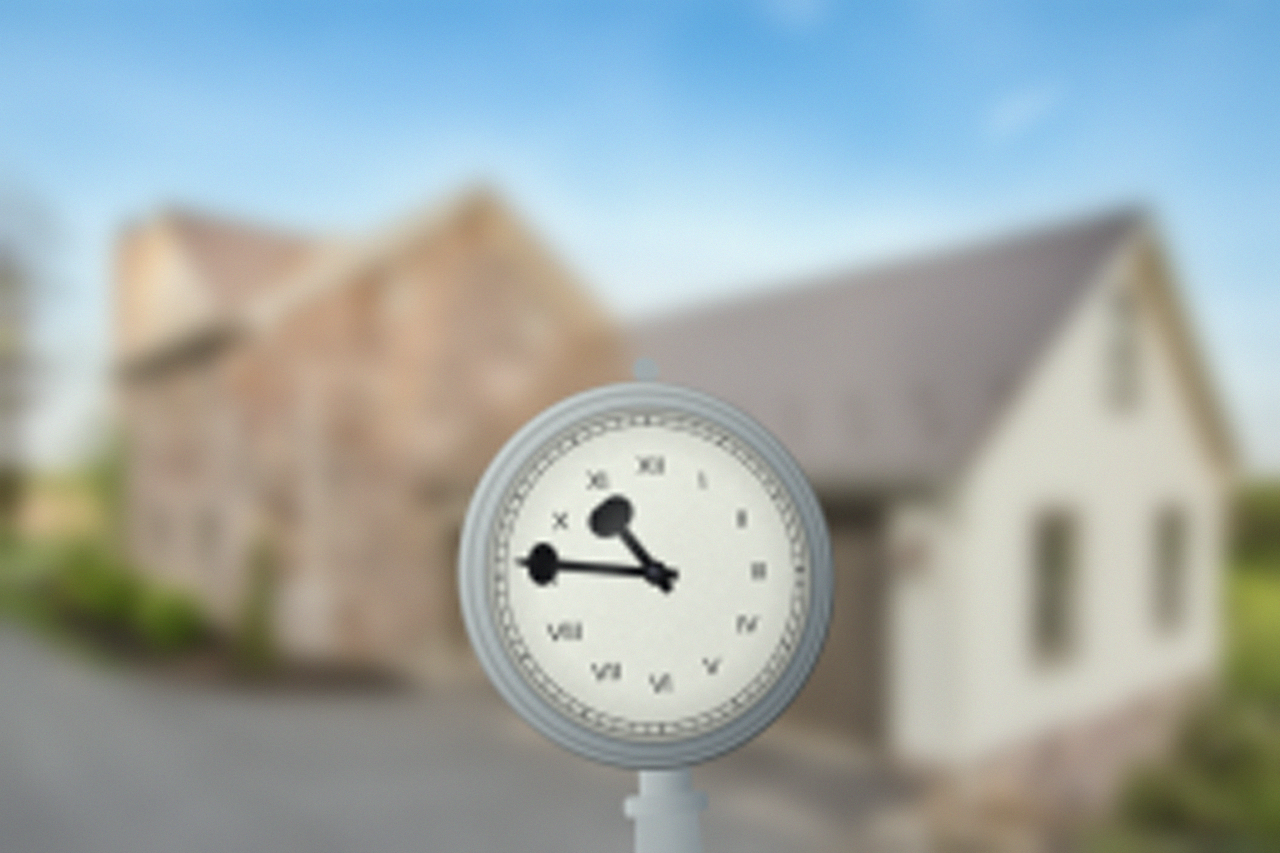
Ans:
h=10 m=46
